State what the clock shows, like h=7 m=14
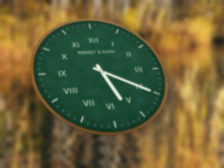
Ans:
h=5 m=20
